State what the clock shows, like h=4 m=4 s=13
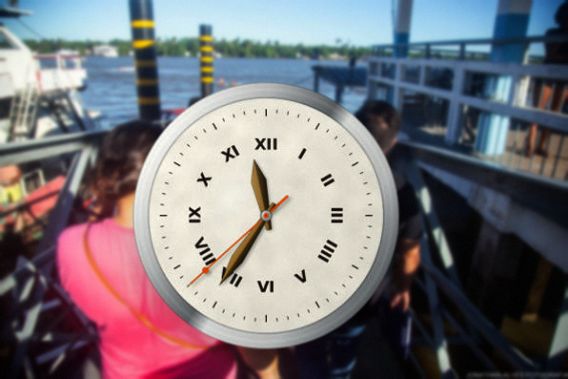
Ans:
h=11 m=35 s=38
